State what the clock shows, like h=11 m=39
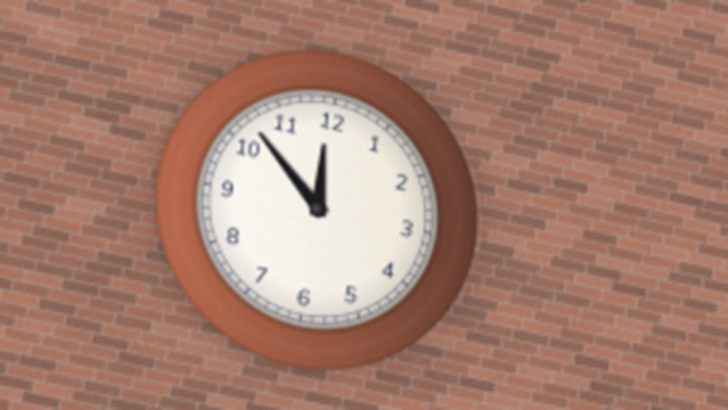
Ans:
h=11 m=52
